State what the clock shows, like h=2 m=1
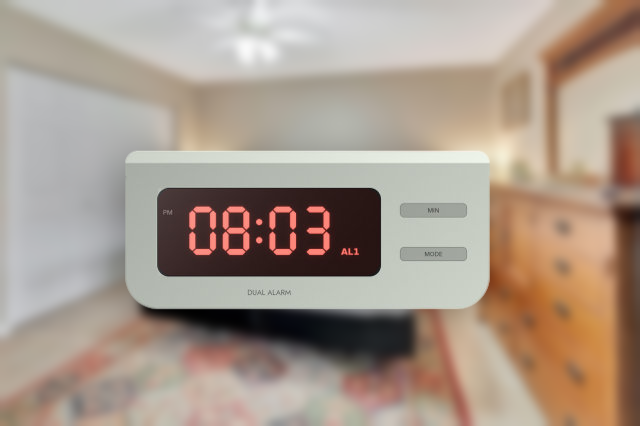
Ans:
h=8 m=3
